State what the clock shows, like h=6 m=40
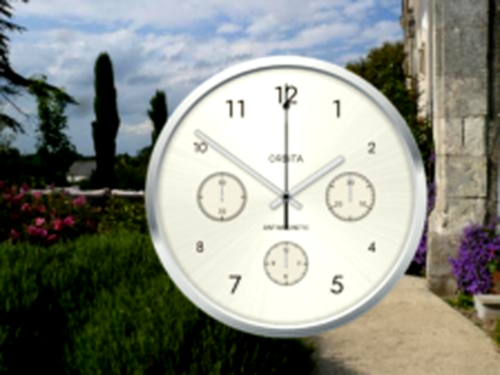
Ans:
h=1 m=51
